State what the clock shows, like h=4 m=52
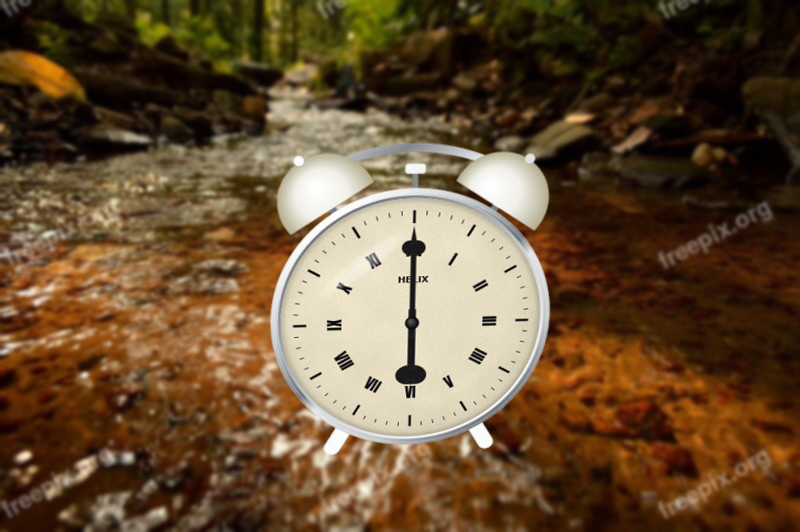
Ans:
h=6 m=0
